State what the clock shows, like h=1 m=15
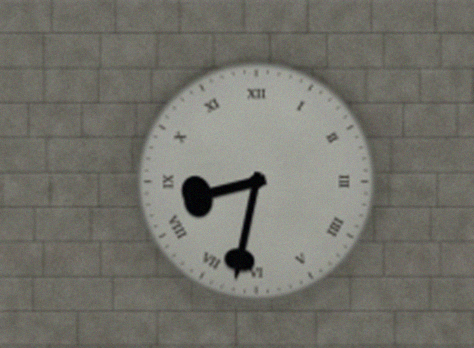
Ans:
h=8 m=32
